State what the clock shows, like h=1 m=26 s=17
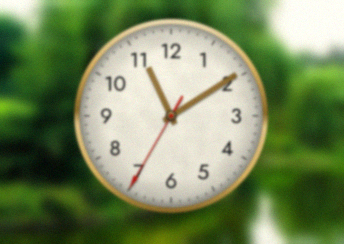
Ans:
h=11 m=9 s=35
